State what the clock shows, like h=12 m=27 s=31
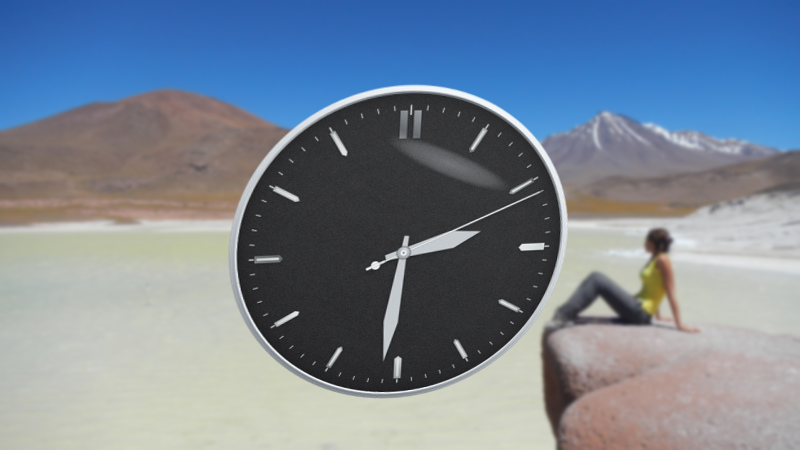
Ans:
h=2 m=31 s=11
